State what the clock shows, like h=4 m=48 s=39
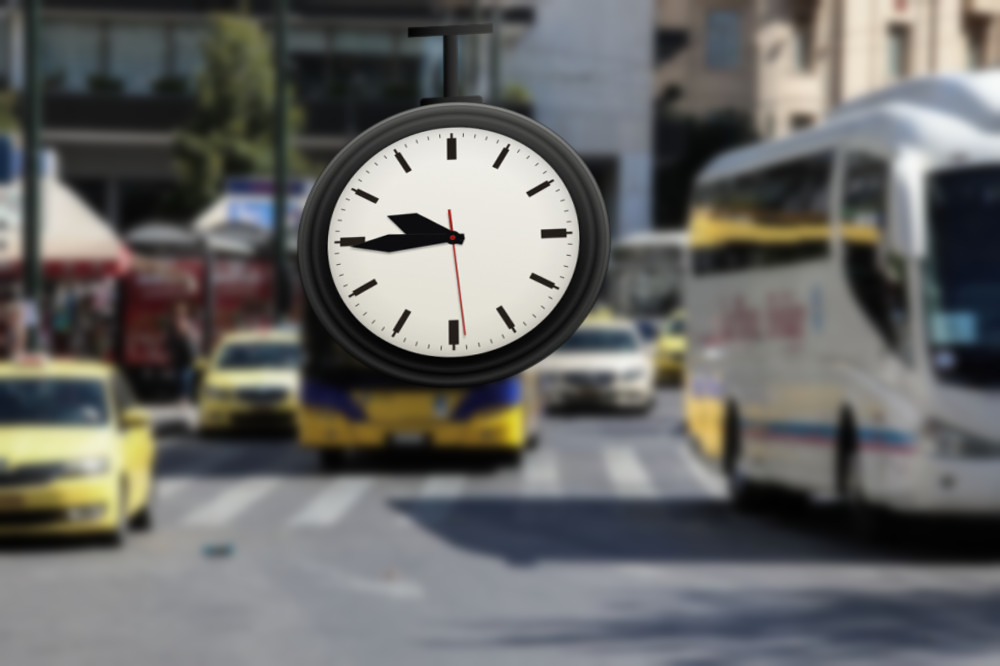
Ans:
h=9 m=44 s=29
